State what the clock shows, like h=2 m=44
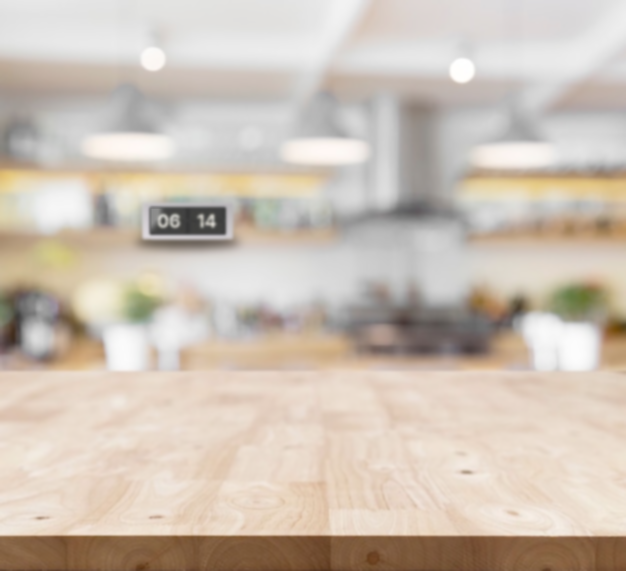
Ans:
h=6 m=14
